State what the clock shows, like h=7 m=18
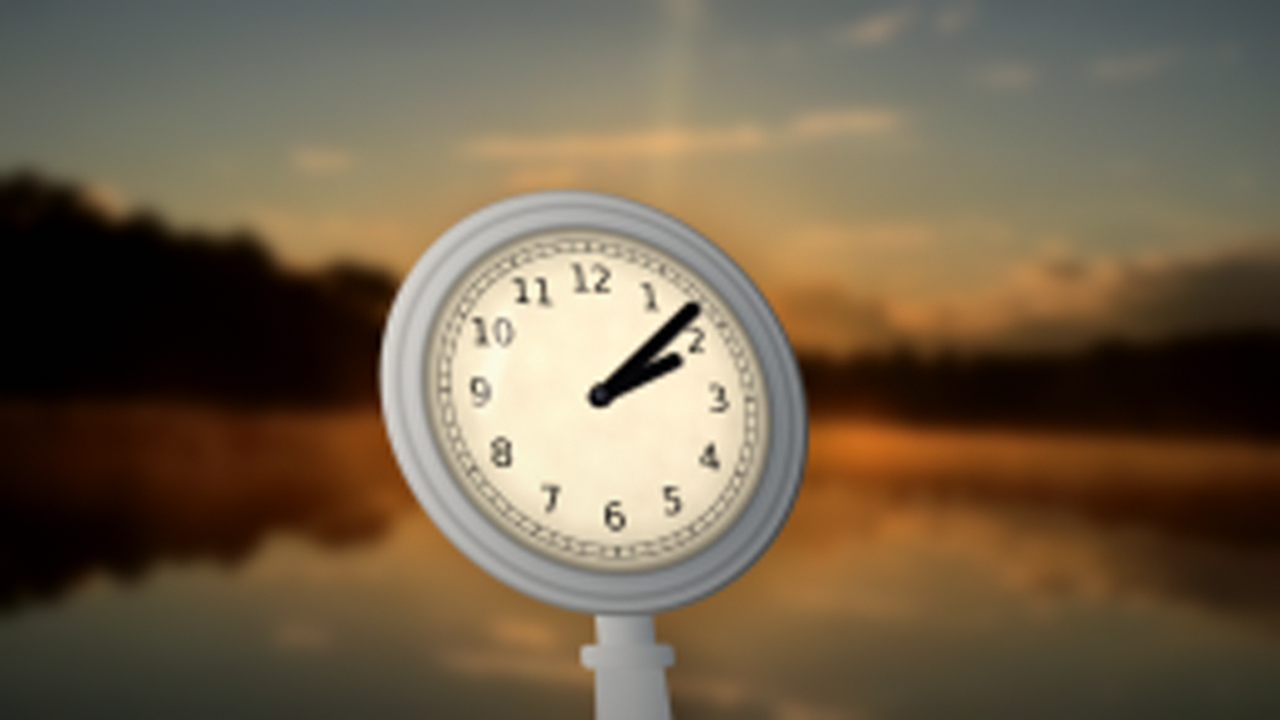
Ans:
h=2 m=8
